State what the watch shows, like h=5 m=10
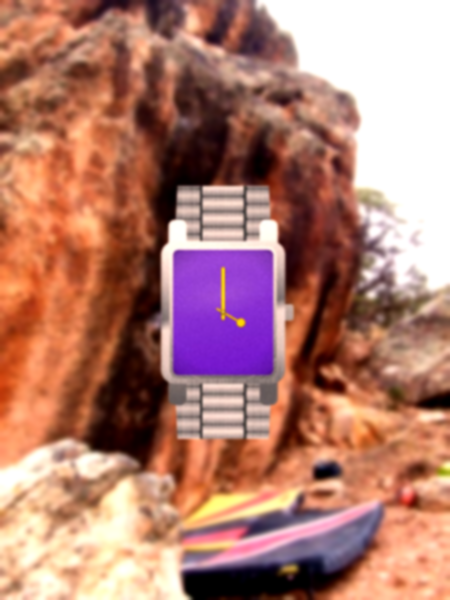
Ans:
h=4 m=0
